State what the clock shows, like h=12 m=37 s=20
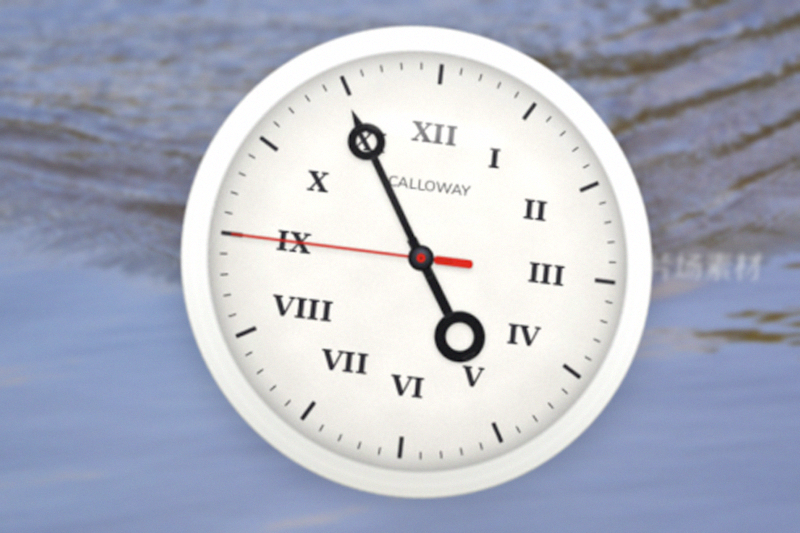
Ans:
h=4 m=54 s=45
